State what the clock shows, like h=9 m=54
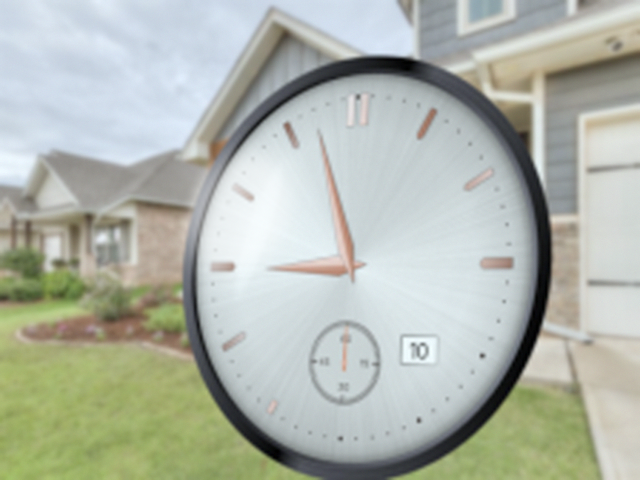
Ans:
h=8 m=57
